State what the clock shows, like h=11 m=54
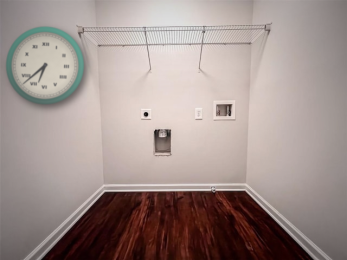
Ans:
h=6 m=38
